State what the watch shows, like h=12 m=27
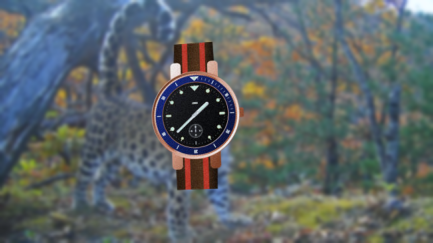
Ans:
h=1 m=38
